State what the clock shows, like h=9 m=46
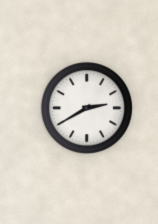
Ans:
h=2 m=40
